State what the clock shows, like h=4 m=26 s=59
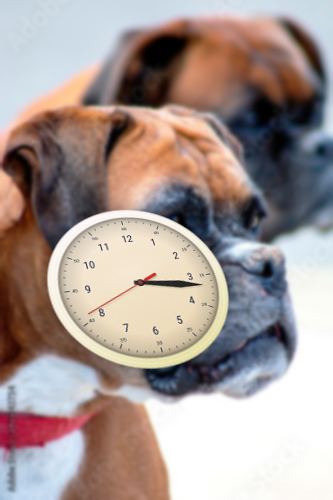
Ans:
h=3 m=16 s=41
